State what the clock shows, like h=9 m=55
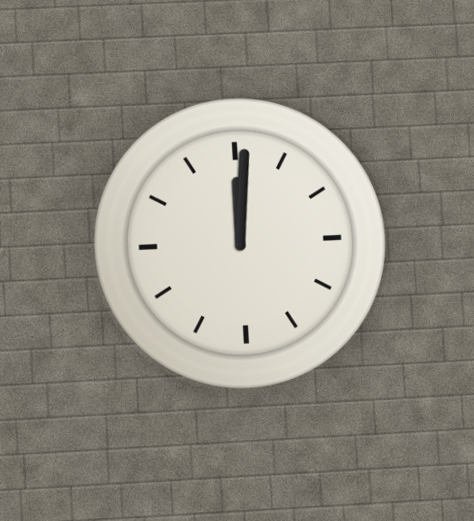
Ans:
h=12 m=1
